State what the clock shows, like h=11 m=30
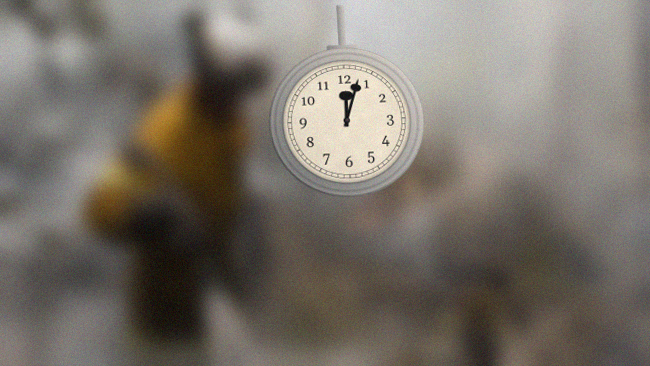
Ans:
h=12 m=3
